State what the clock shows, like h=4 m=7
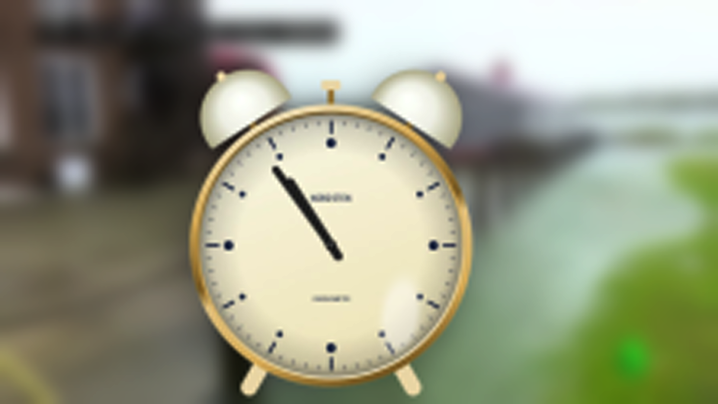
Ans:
h=10 m=54
